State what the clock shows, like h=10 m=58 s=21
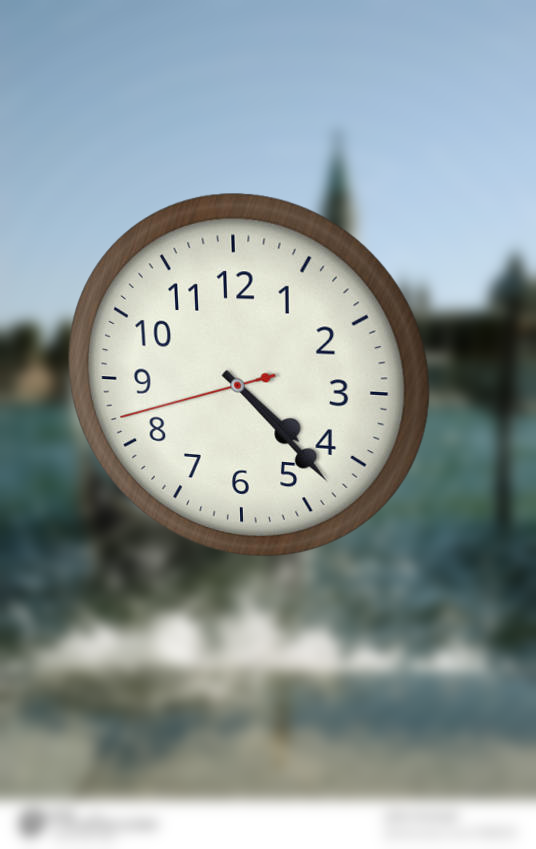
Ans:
h=4 m=22 s=42
